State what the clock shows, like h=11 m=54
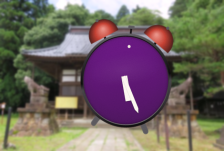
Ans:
h=5 m=25
